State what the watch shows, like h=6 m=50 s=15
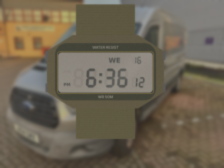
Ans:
h=6 m=36 s=12
